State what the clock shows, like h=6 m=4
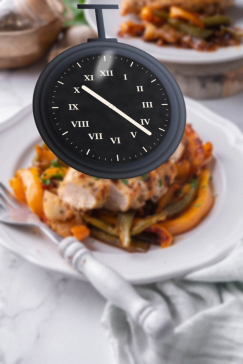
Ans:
h=10 m=22
